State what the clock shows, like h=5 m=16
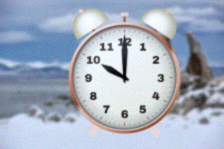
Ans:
h=10 m=0
